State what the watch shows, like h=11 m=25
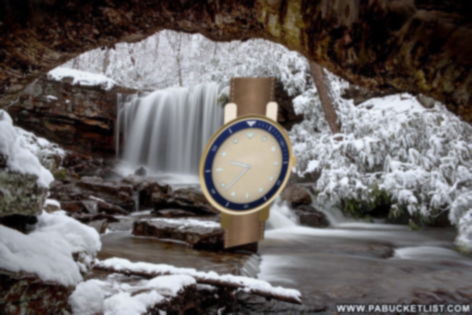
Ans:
h=9 m=38
